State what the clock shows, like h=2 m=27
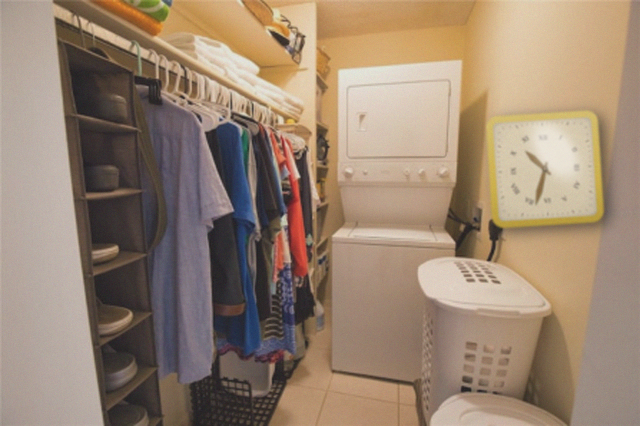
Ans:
h=10 m=33
